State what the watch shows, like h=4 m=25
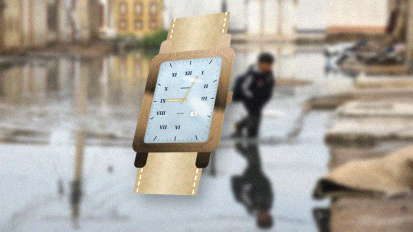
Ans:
h=9 m=4
